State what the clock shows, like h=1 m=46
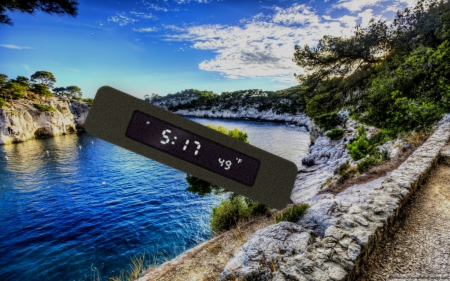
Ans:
h=5 m=17
